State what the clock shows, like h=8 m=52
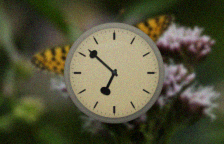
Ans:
h=6 m=52
